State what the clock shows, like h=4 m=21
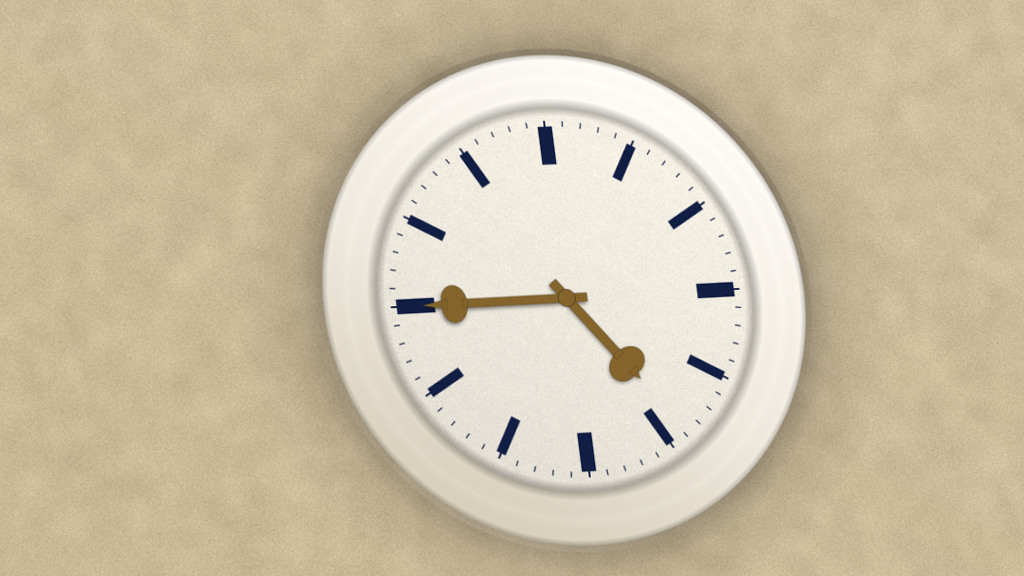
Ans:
h=4 m=45
